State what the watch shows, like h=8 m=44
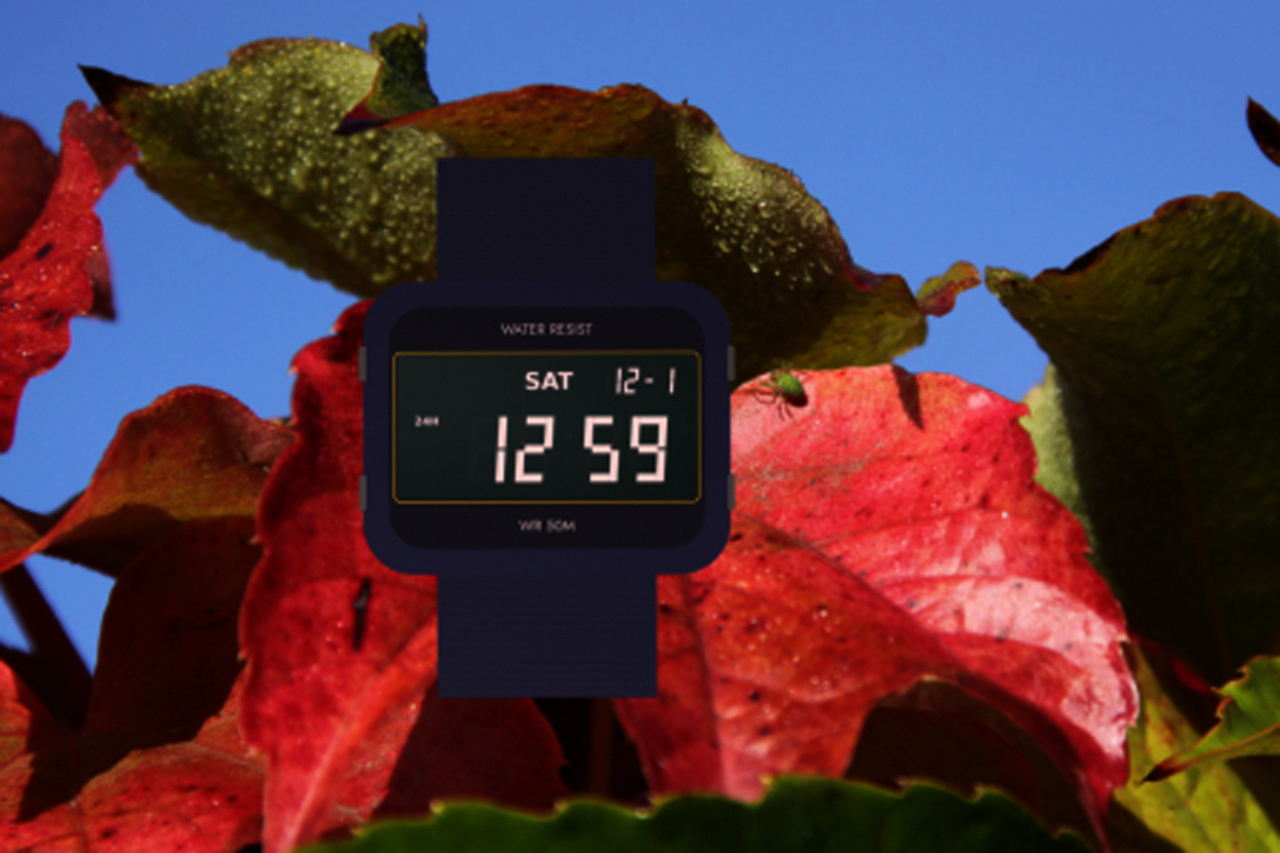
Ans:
h=12 m=59
